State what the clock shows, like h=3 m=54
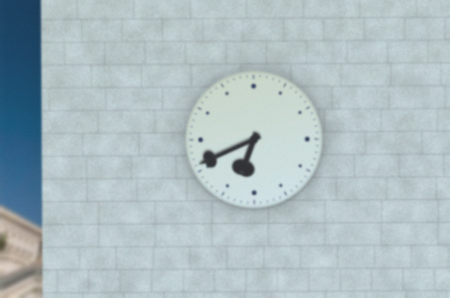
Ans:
h=6 m=41
